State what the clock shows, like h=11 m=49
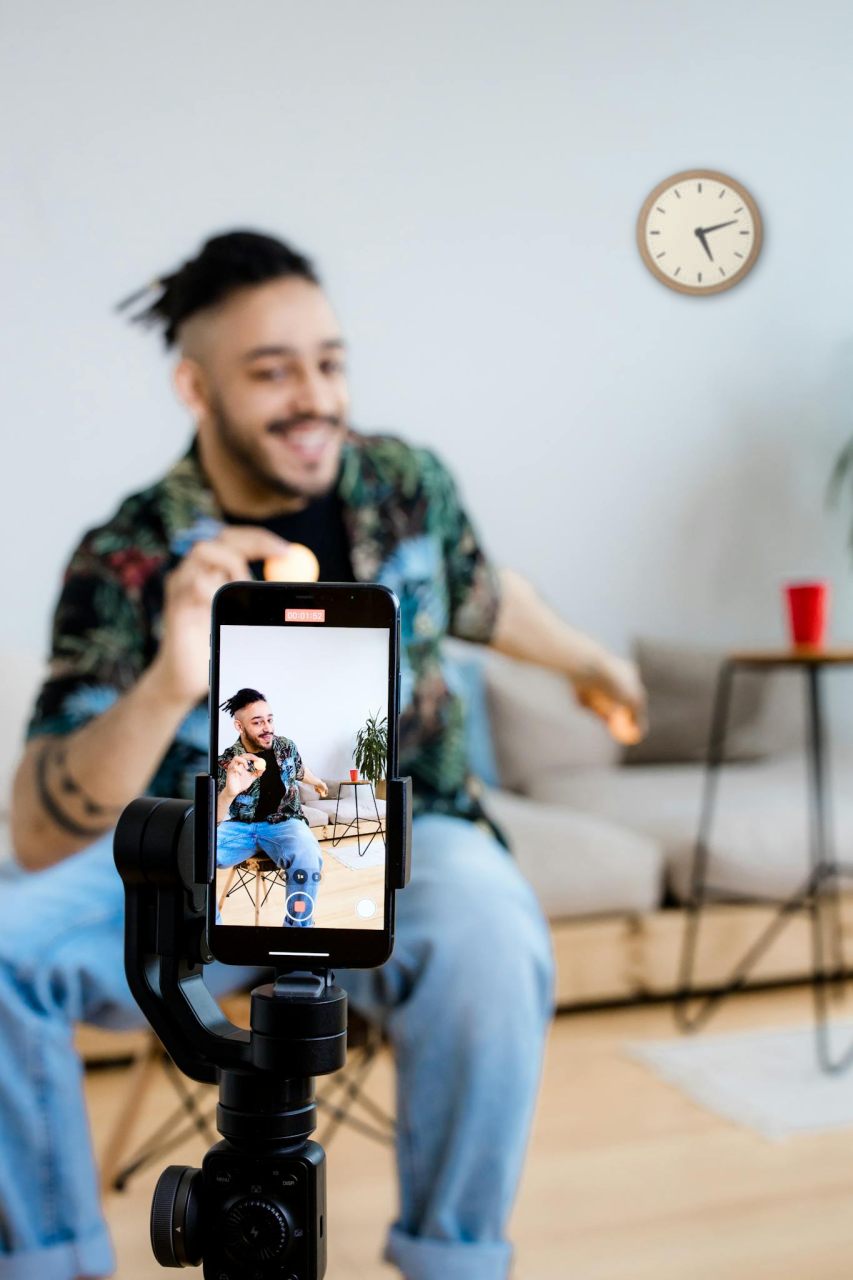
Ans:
h=5 m=12
